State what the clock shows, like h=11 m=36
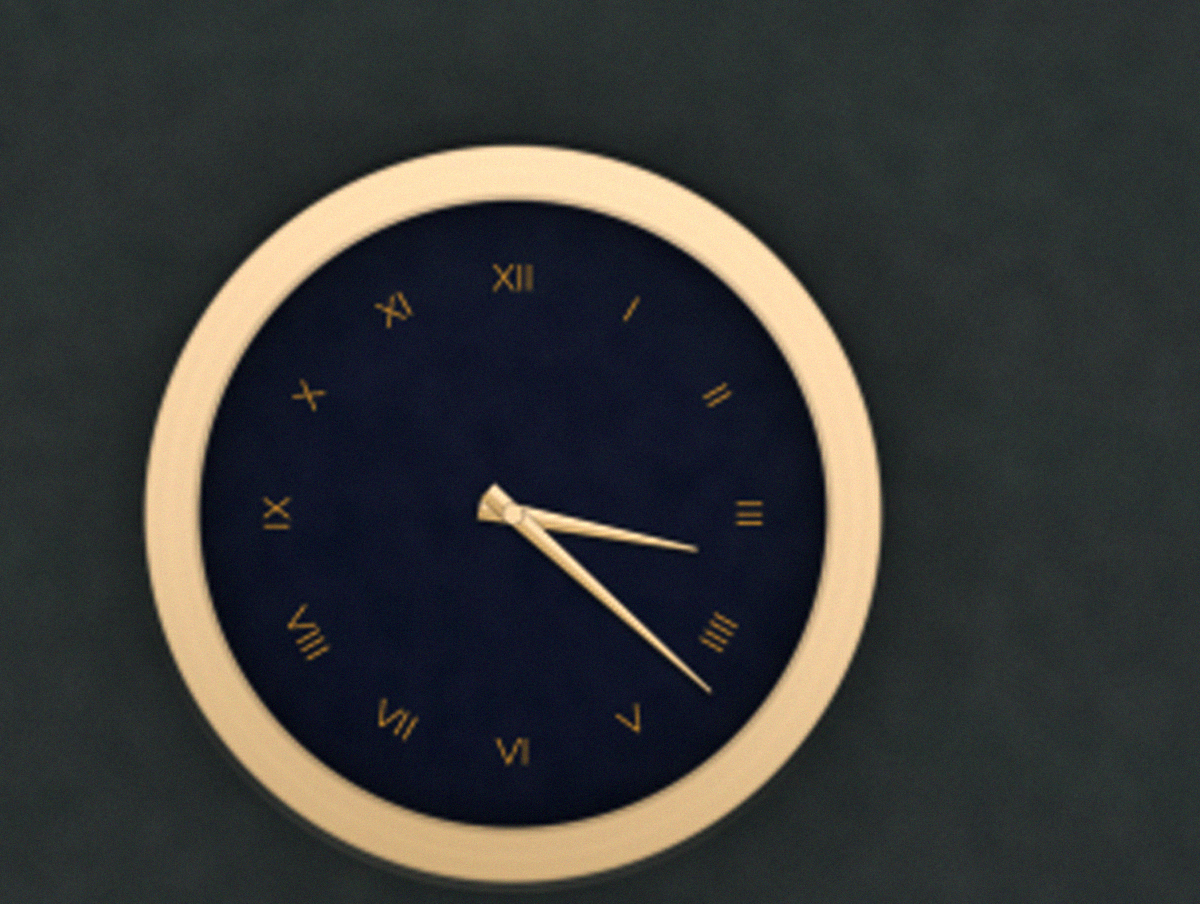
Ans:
h=3 m=22
